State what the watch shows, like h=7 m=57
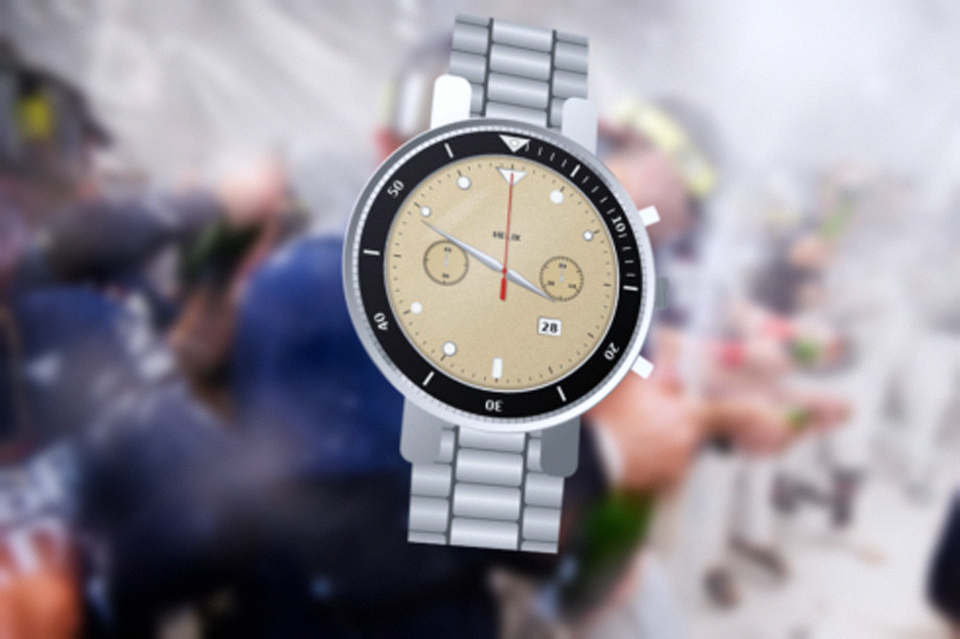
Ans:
h=3 m=49
